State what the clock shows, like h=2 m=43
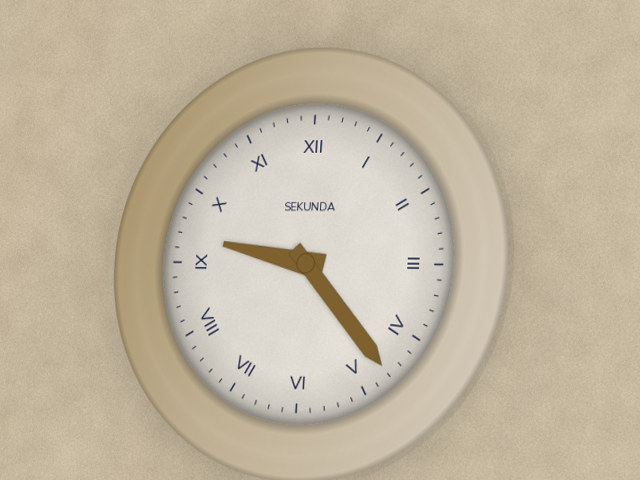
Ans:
h=9 m=23
